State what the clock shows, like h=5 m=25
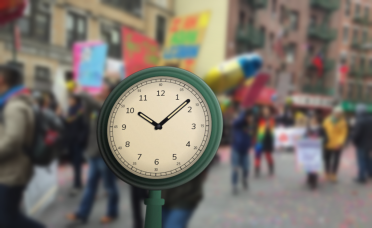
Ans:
h=10 m=8
